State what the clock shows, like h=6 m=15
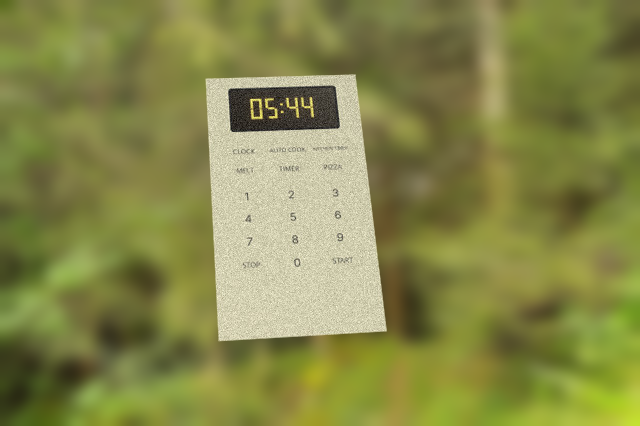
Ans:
h=5 m=44
